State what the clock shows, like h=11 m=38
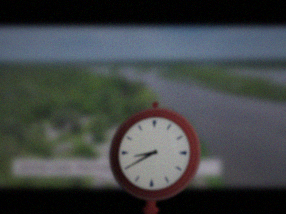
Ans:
h=8 m=40
